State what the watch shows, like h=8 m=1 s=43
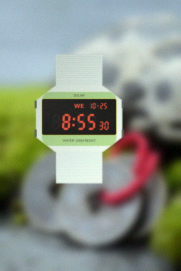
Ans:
h=8 m=55 s=30
